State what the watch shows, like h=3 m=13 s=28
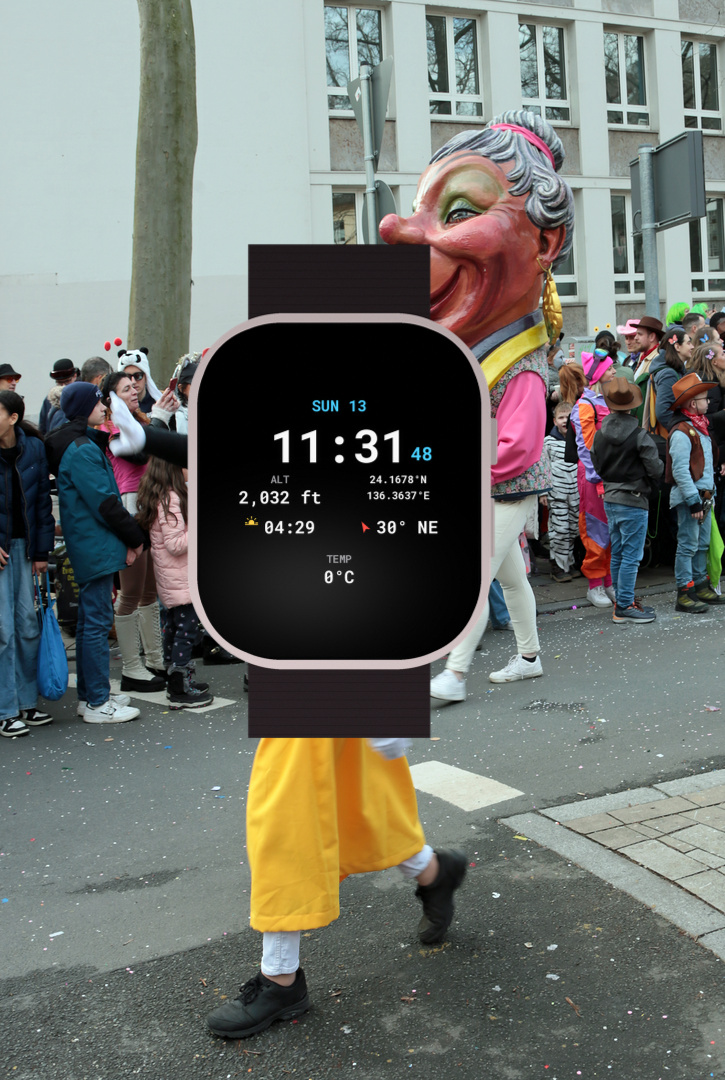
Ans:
h=11 m=31 s=48
